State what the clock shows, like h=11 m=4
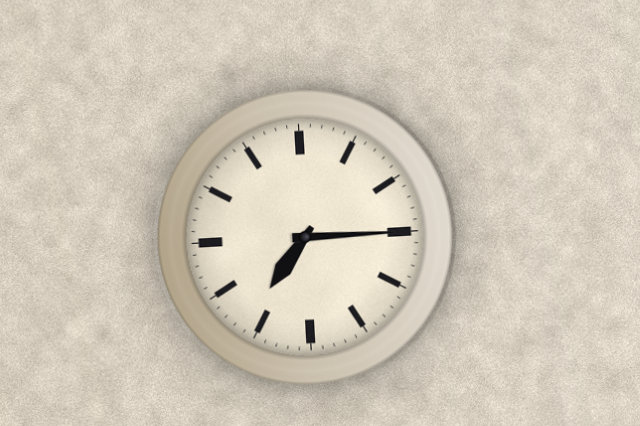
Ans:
h=7 m=15
